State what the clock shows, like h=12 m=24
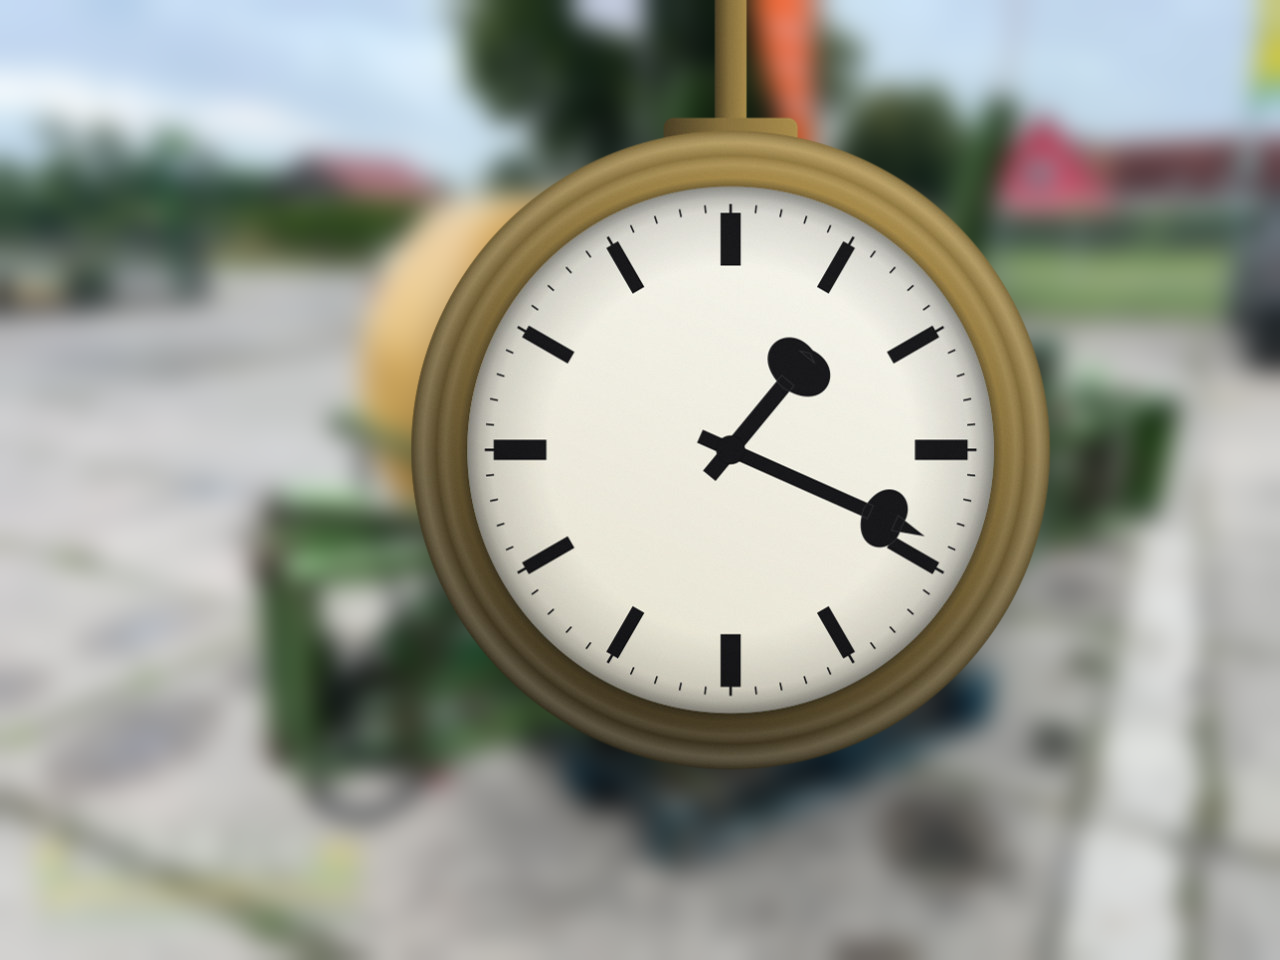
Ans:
h=1 m=19
